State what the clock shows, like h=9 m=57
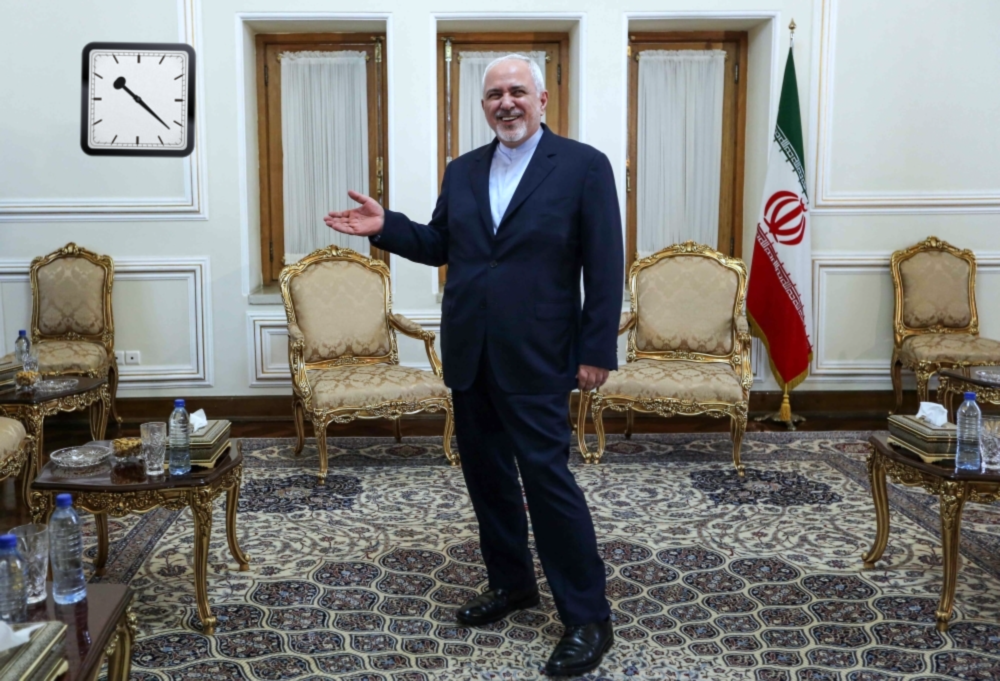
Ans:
h=10 m=22
